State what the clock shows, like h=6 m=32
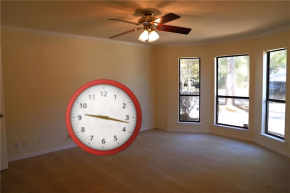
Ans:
h=9 m=17
